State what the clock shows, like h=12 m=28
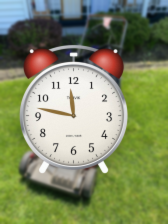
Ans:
h=11 m=47
